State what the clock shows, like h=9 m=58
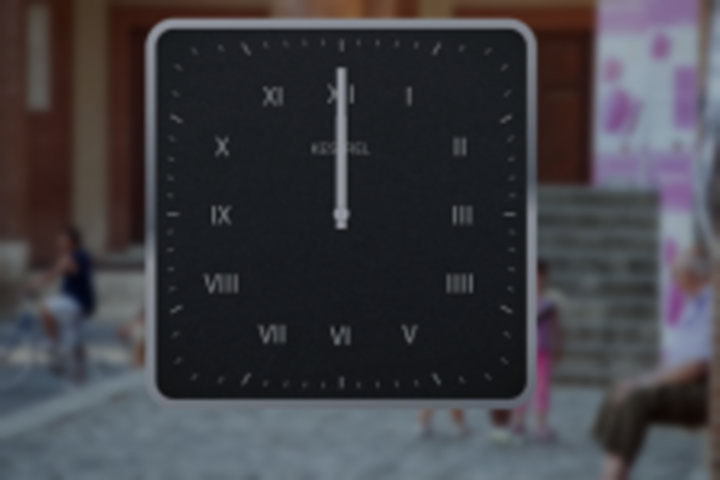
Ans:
h=12 m=0
